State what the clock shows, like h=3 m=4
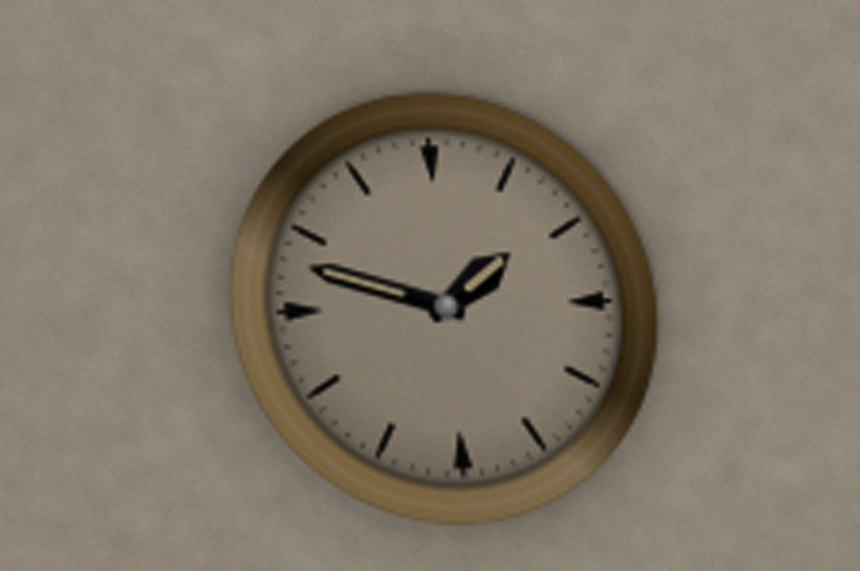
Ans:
h=1 m=48
